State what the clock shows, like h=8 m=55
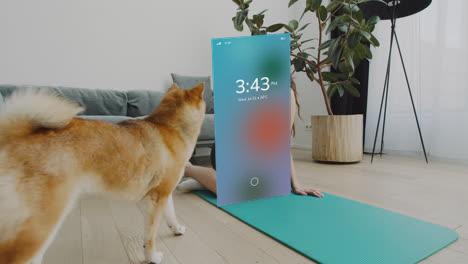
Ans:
h=3 m=43
